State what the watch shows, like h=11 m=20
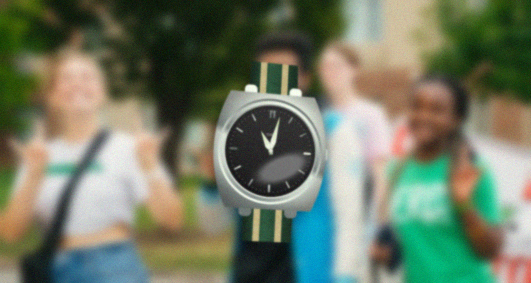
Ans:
h=11 m=2
